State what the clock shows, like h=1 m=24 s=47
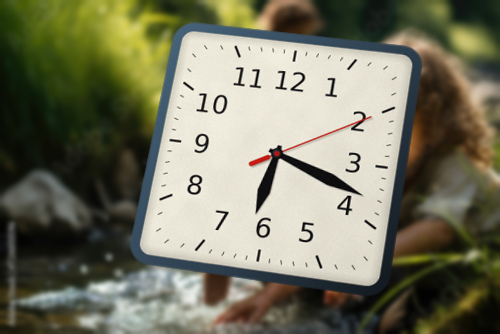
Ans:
h=6 m=18 s=10
